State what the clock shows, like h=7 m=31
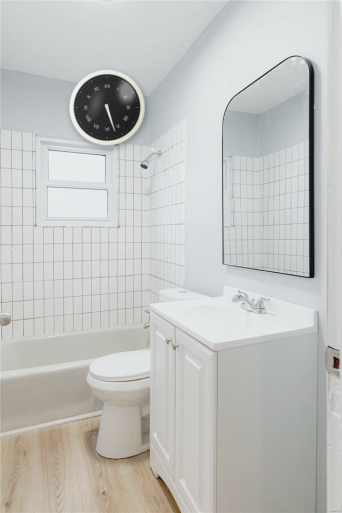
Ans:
h=5 m=27
